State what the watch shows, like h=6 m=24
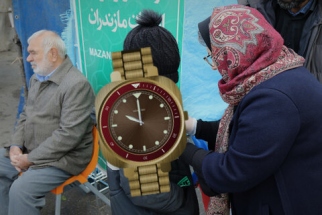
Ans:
h=10 m=0
